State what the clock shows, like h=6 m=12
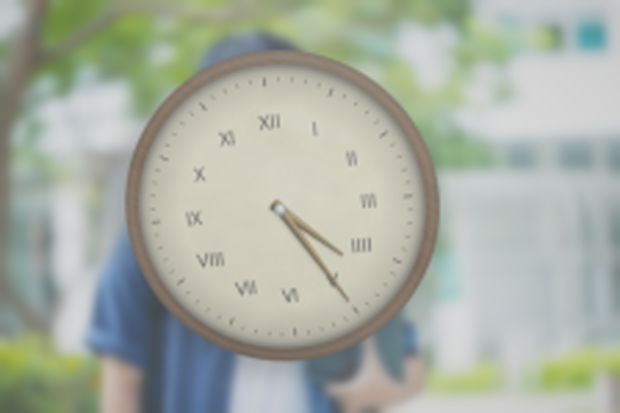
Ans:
h=4 m=25
